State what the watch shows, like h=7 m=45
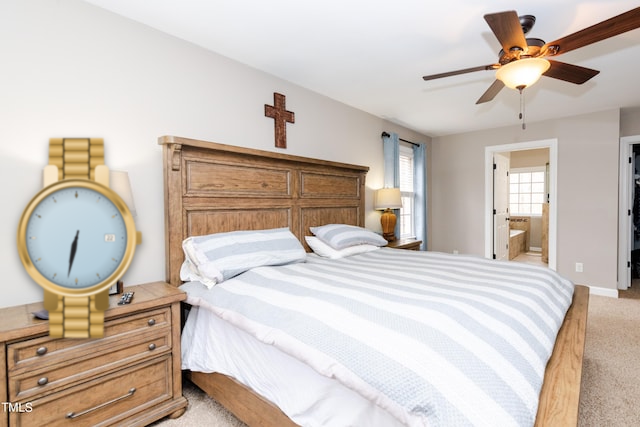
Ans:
h=6 m=32
